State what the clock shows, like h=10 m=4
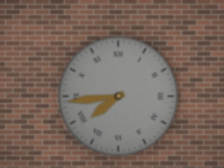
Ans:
h=7 m=44
